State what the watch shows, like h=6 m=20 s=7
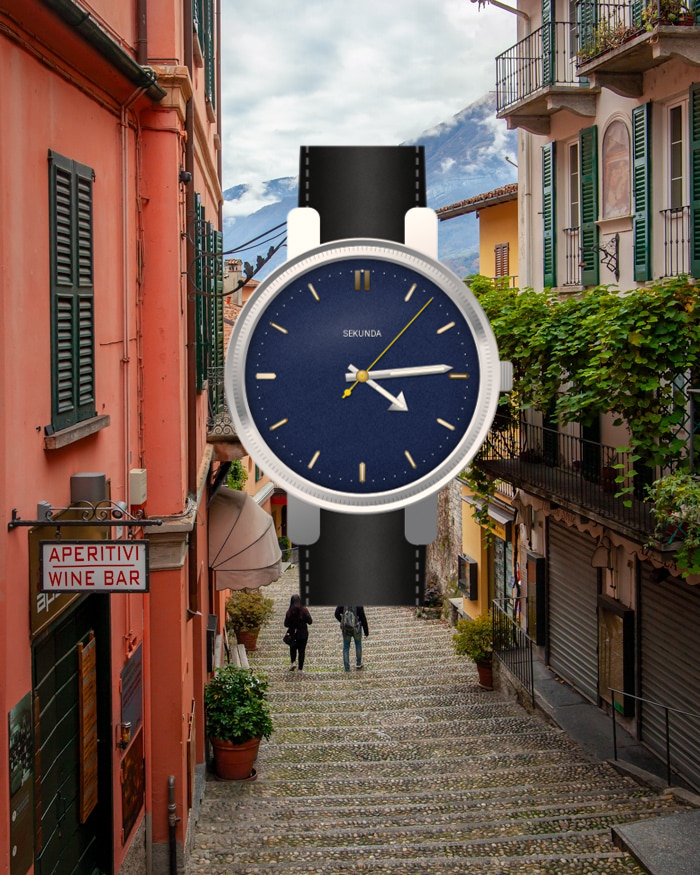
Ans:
h=4 m=14 s=7
